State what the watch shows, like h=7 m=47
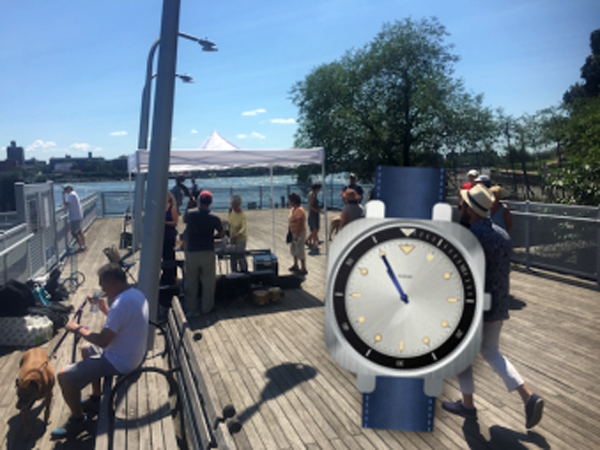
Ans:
h=10 m=55
